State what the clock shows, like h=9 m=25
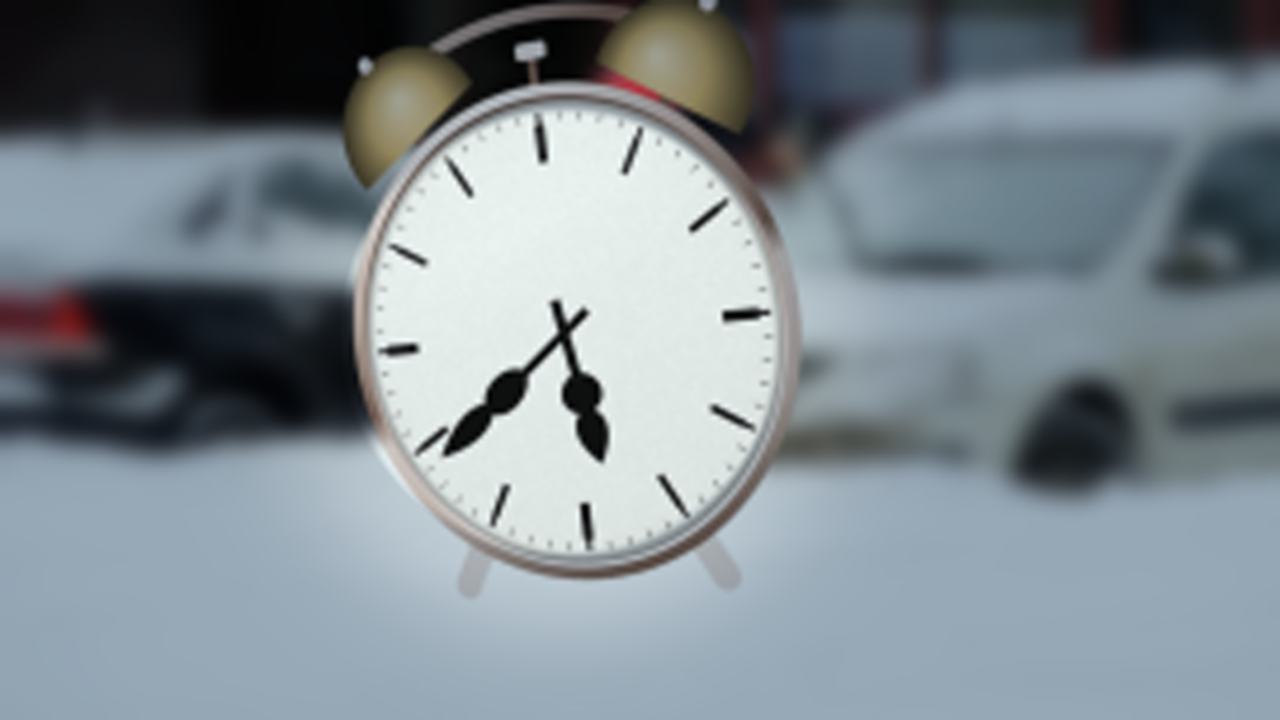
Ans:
h=5 m=39
